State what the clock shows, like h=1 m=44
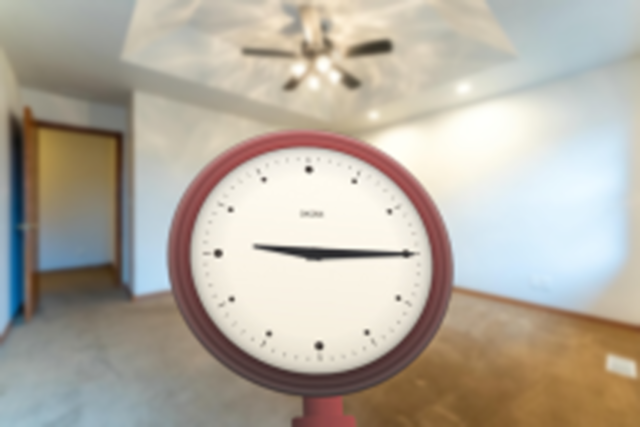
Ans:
h=9 m=15
